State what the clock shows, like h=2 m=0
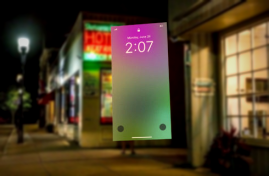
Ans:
h=2 m=7
